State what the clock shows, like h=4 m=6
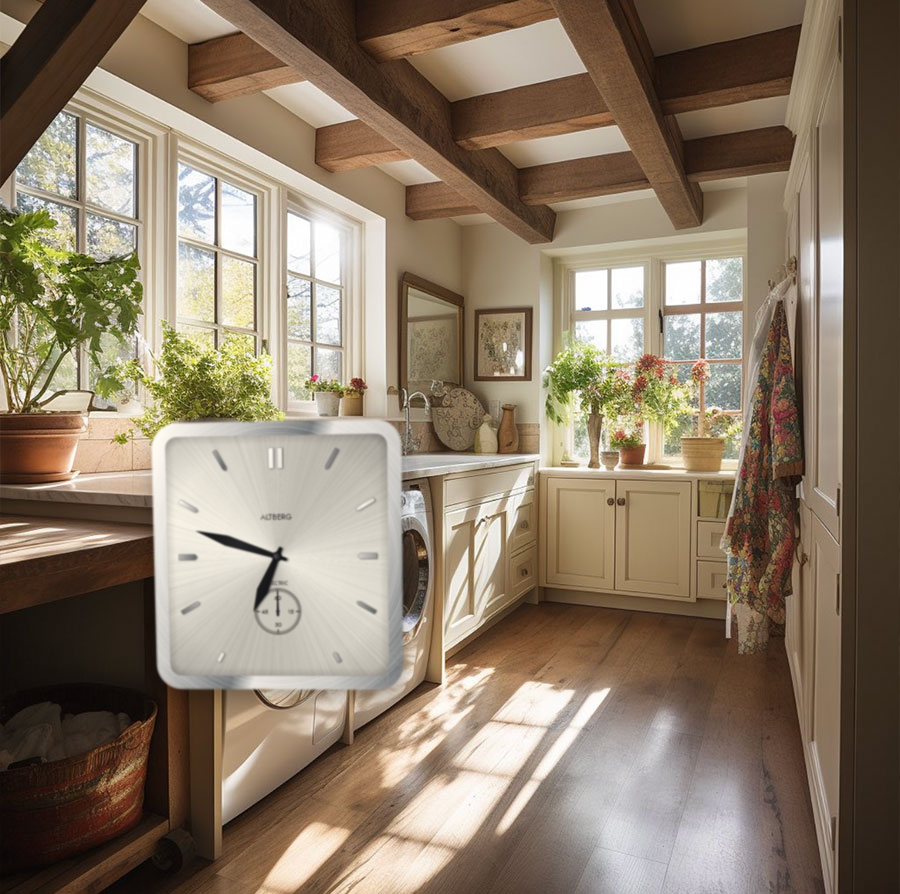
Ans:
h=6 m=48
